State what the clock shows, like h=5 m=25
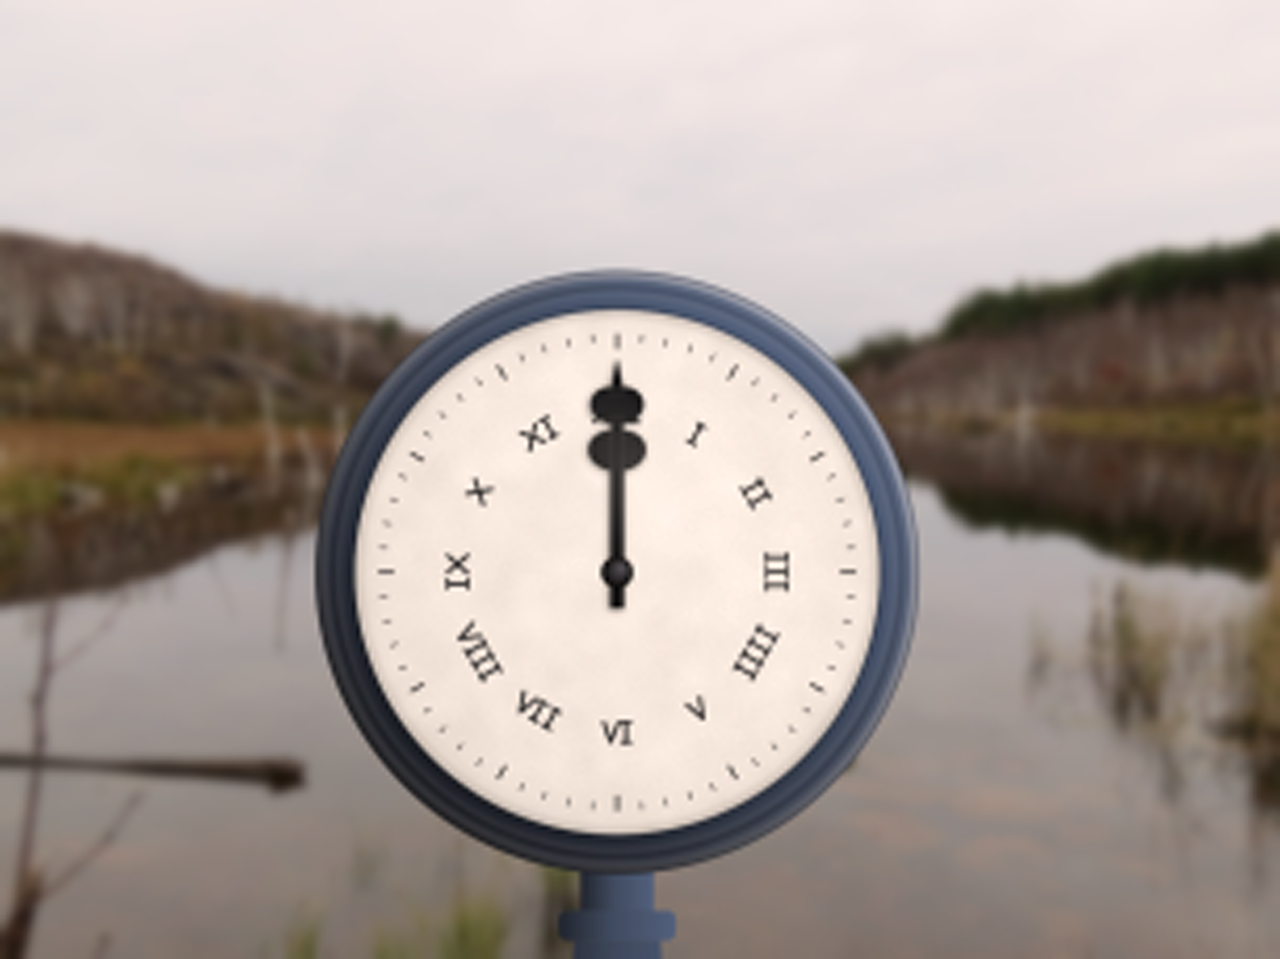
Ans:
h=12 m=0
